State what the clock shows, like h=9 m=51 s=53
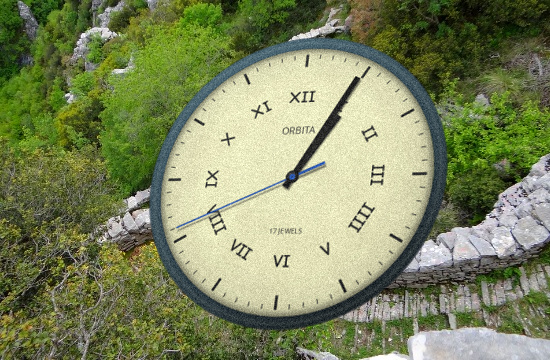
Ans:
h=1 m=4 s=41
